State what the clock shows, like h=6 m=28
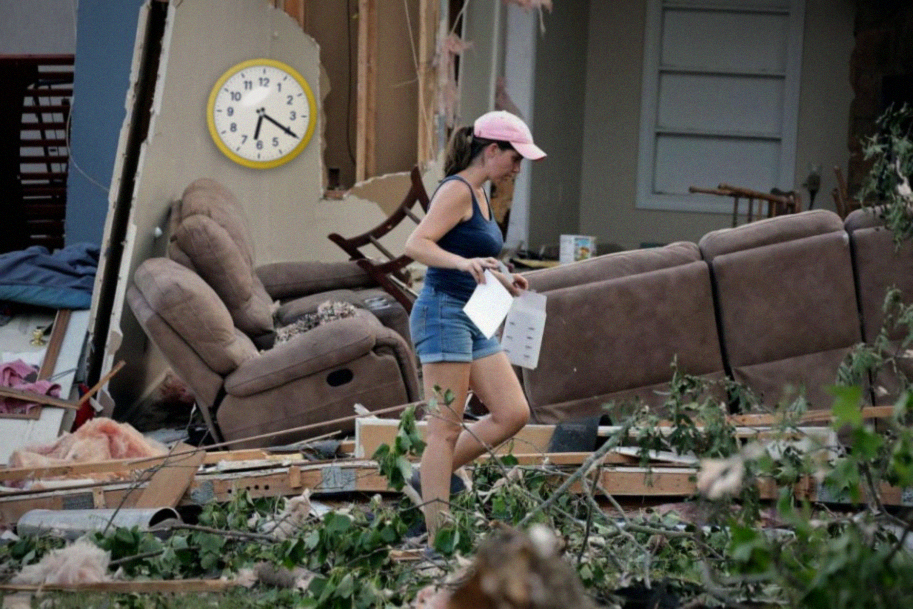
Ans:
h=6 m=20
